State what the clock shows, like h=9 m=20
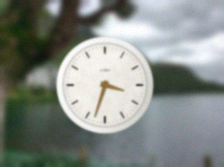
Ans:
h=3 m=33
